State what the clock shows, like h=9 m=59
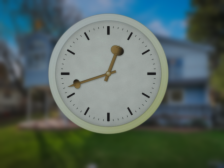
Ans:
h=12 m=42
